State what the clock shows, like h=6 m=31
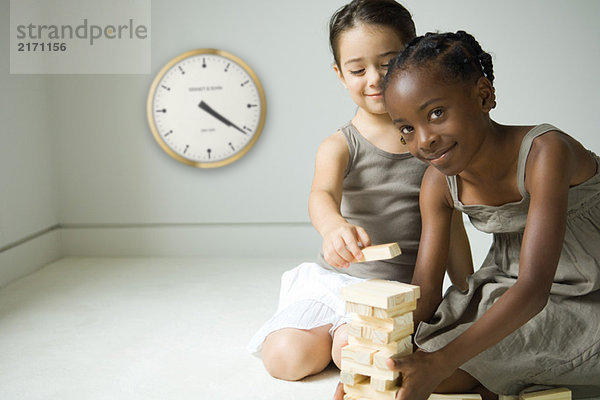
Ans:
h=4 m=21
